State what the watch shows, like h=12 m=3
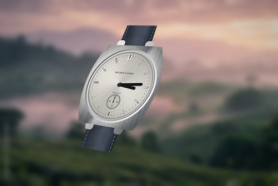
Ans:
h=3 m=14
